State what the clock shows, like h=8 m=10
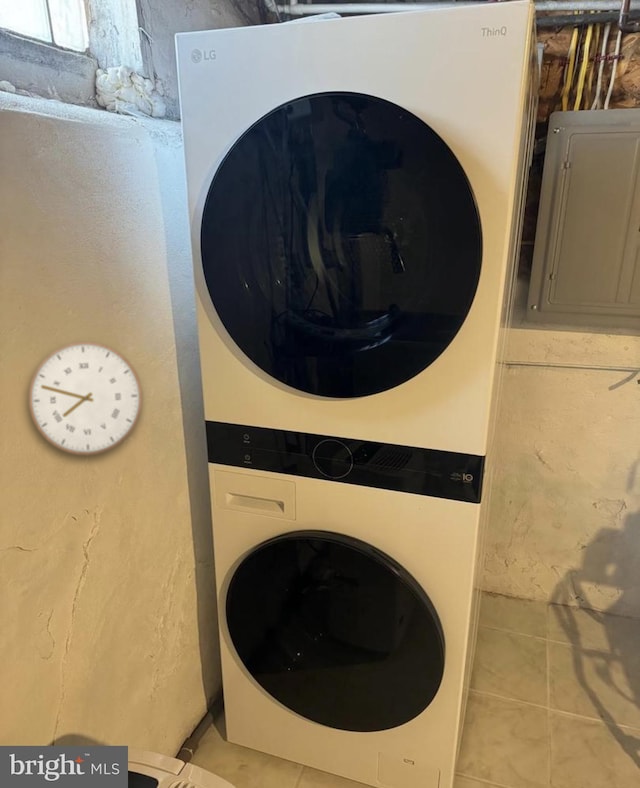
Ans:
h=7 m=48
